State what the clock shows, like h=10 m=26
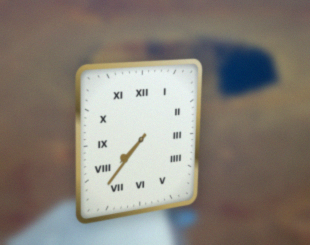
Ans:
h=7 m=37
